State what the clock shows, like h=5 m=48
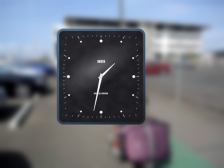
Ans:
h=1 m=32
